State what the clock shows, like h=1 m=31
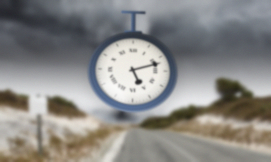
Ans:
h=5 m=12
